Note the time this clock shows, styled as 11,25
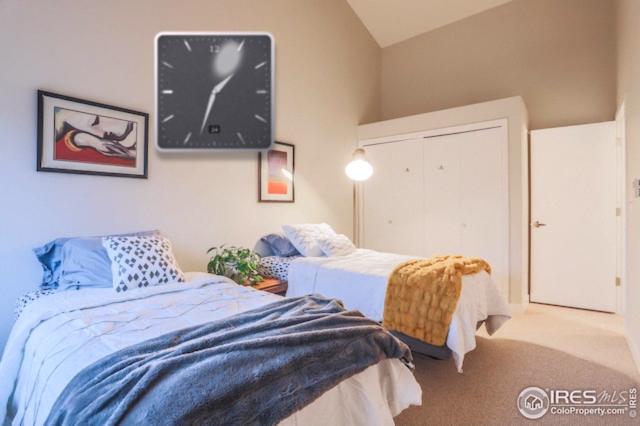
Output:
1,33
